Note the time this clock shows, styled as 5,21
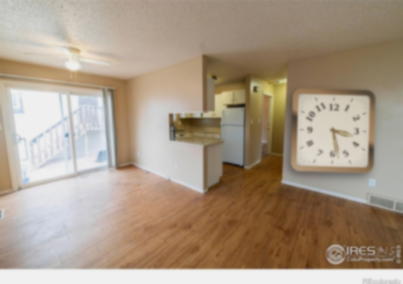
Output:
3,28
